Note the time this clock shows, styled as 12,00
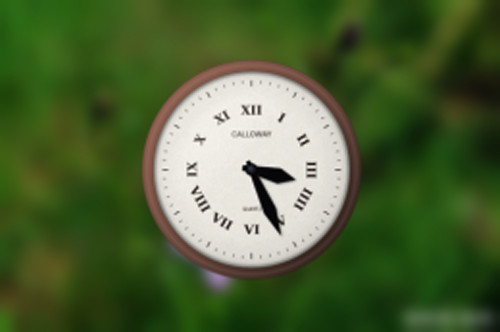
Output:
3,26
